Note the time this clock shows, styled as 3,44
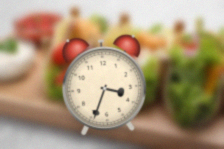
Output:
3,34
